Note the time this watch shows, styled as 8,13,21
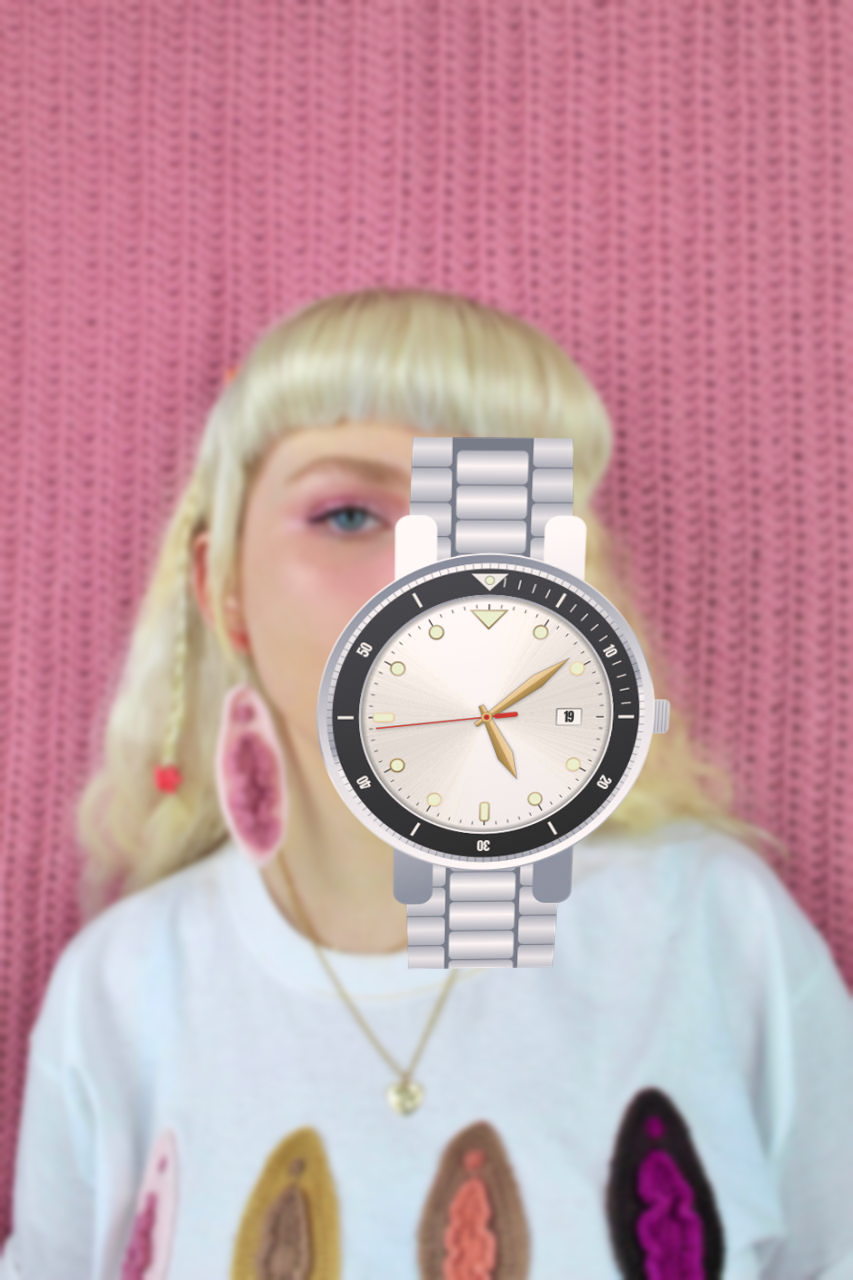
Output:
5,08,44
